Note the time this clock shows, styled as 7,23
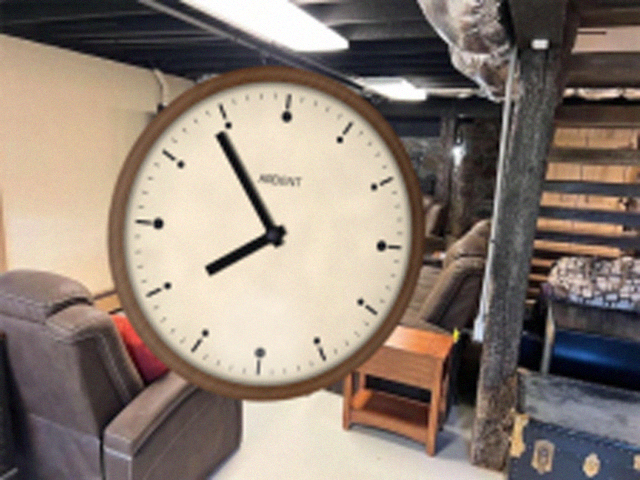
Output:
7,54
